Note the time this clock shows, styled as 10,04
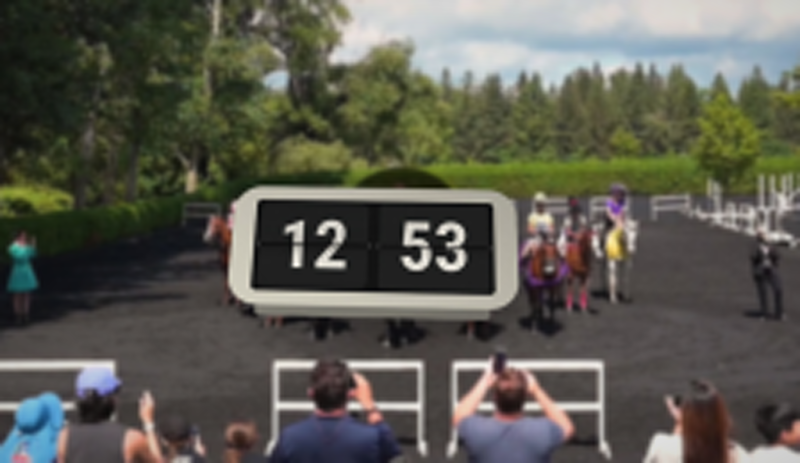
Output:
12,53
